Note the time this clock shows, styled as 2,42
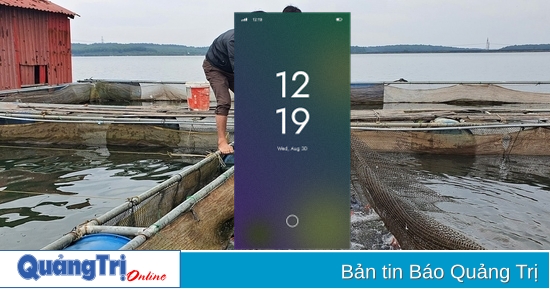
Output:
12,19
